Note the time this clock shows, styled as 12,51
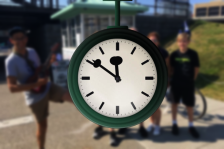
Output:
11,51
